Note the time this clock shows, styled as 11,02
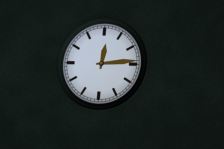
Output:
12,14
